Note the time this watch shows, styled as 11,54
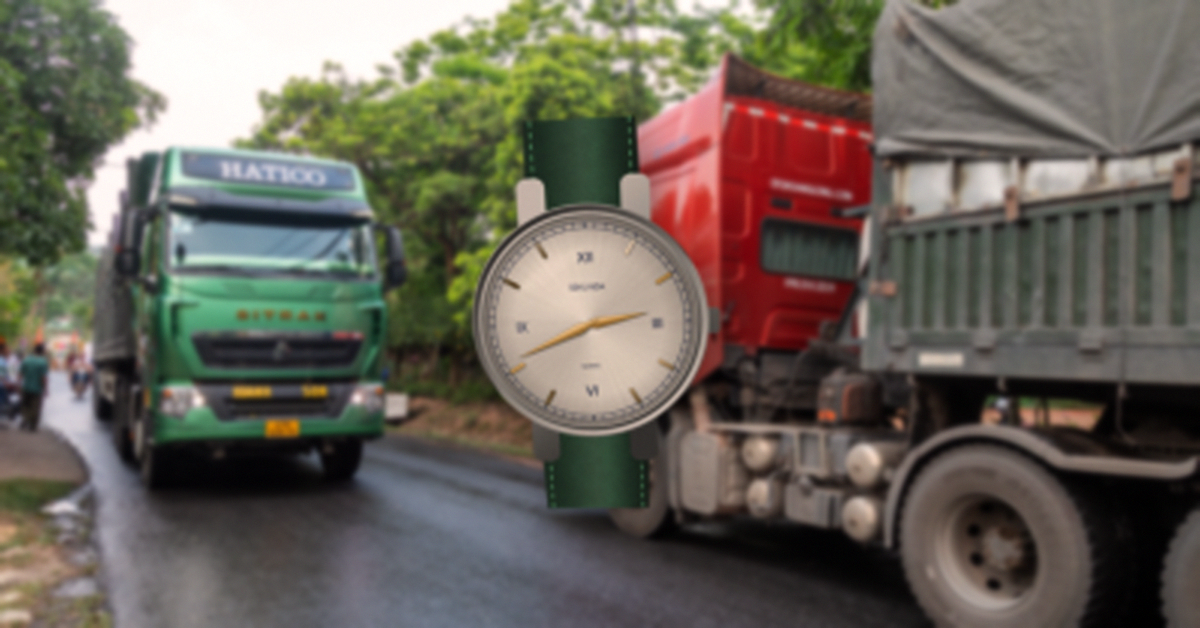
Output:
2,41
